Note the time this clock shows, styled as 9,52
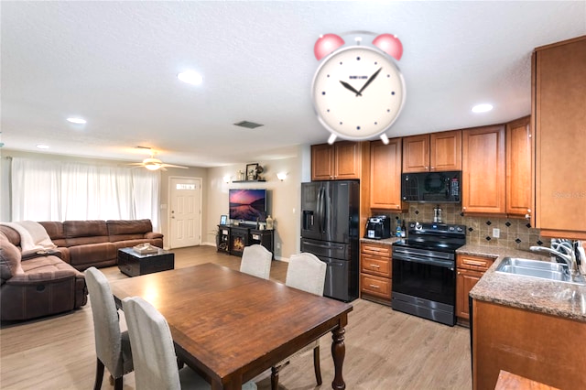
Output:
10,07
